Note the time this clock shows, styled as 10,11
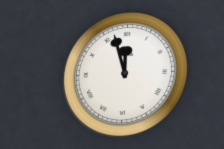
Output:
11,57
